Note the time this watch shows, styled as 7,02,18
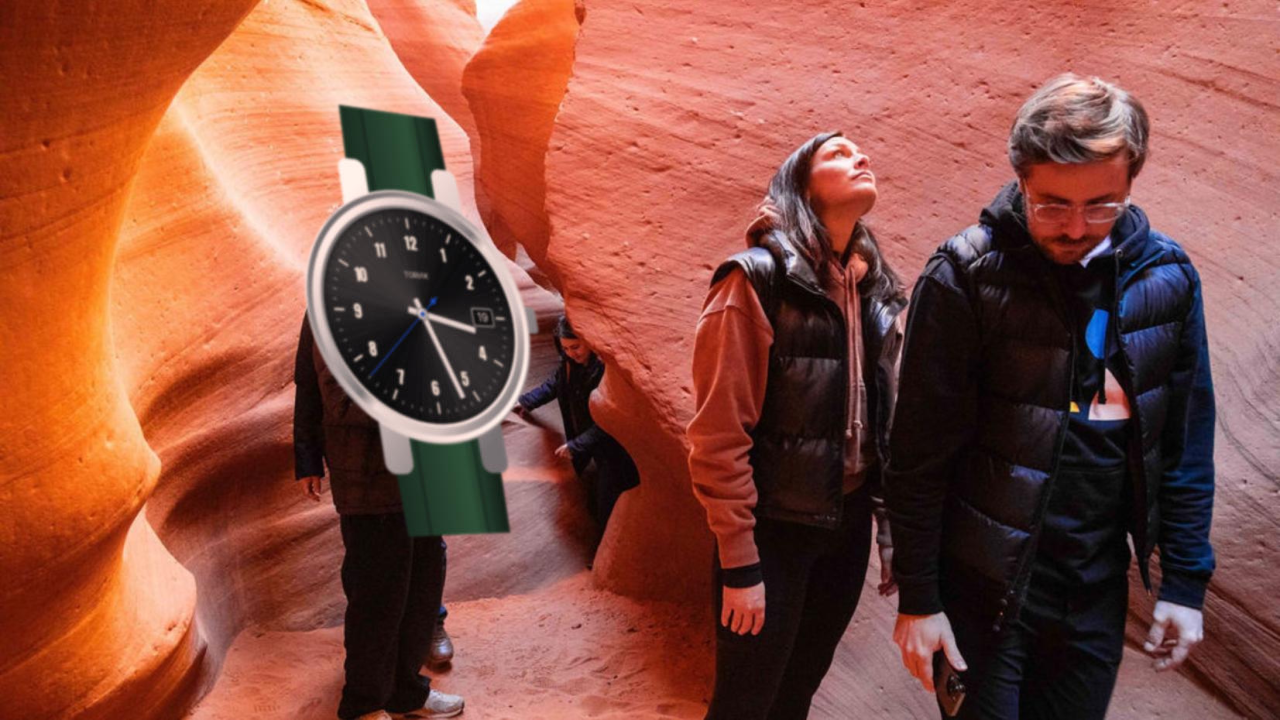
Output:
3,26,38
